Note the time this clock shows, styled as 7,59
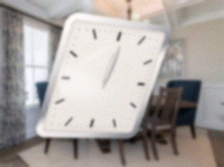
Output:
12,01
